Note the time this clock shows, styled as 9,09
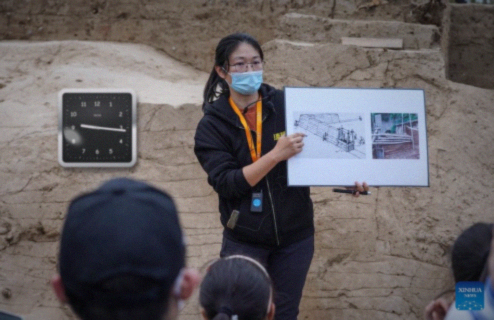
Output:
9,16
